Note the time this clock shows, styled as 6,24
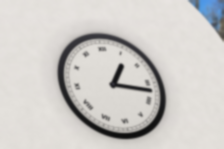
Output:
1,17
